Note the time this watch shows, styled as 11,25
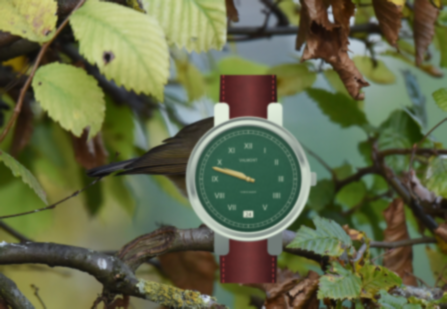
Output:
9,48
